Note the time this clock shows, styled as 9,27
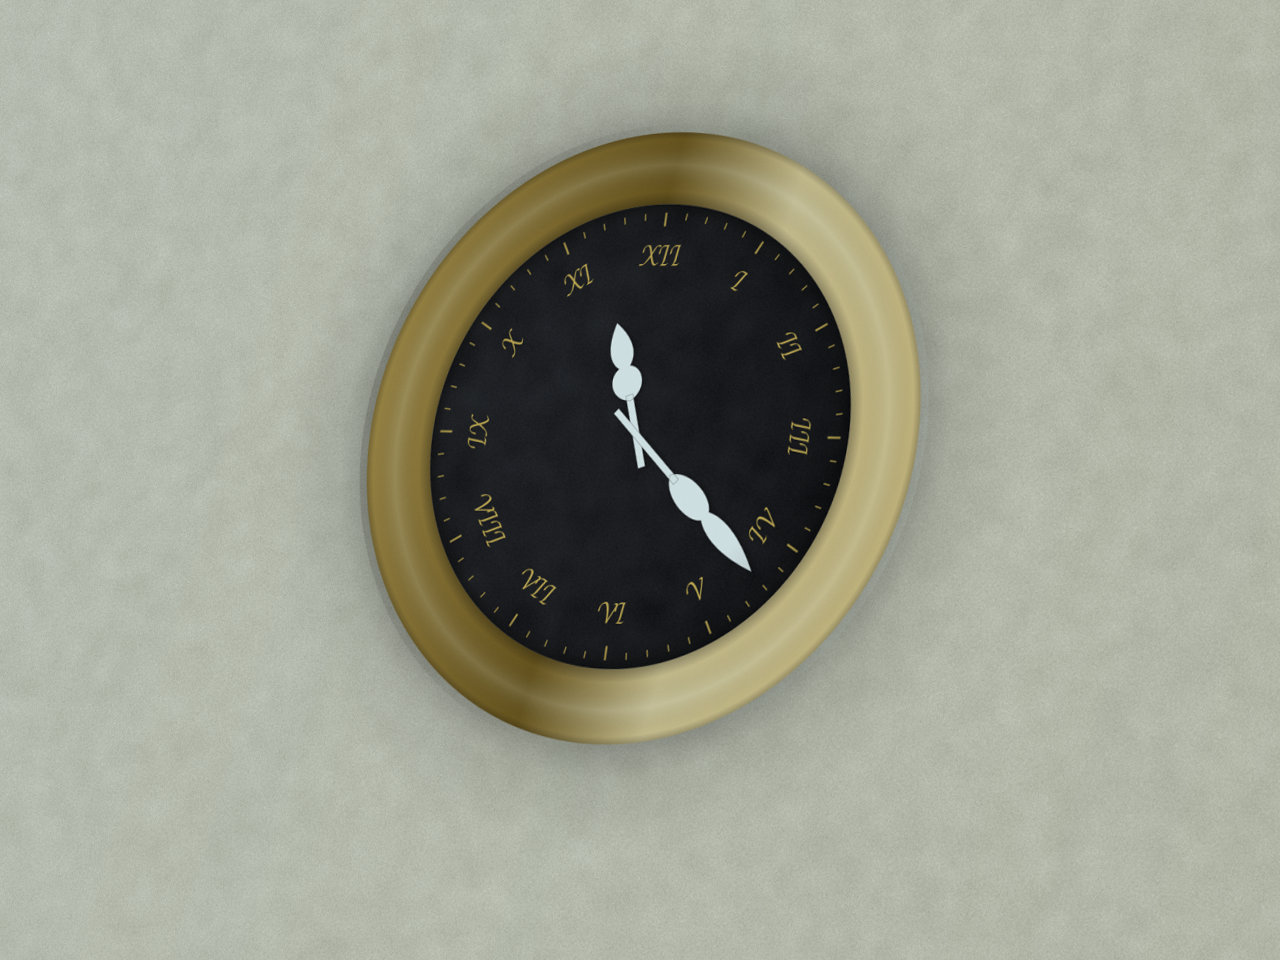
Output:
11,22
